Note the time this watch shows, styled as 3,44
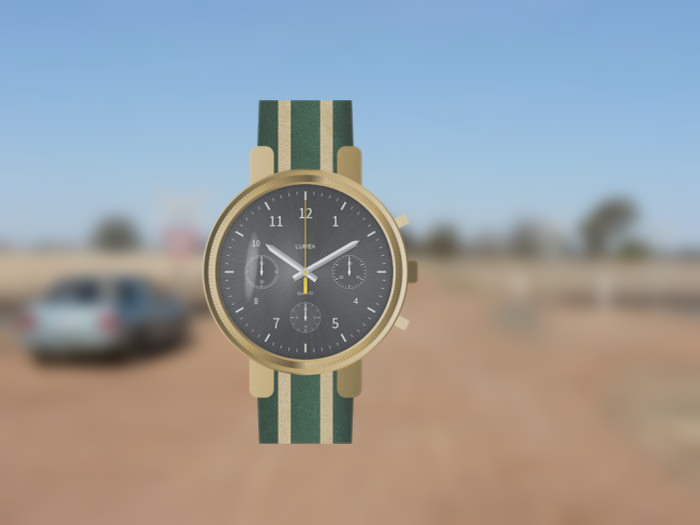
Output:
10,10
